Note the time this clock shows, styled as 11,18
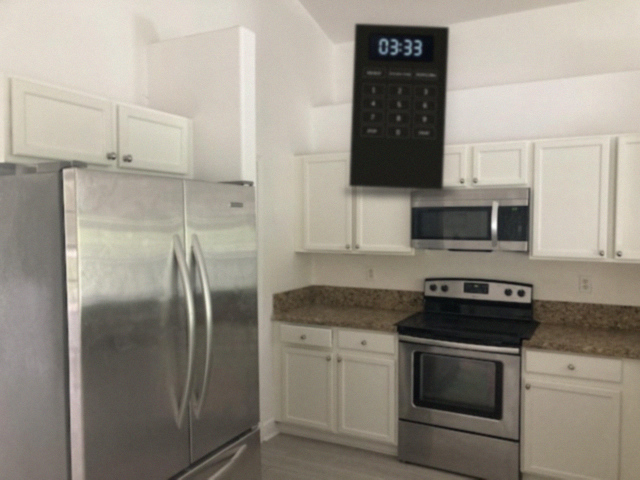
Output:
3,33
